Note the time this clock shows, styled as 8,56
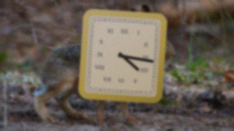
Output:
4,16
